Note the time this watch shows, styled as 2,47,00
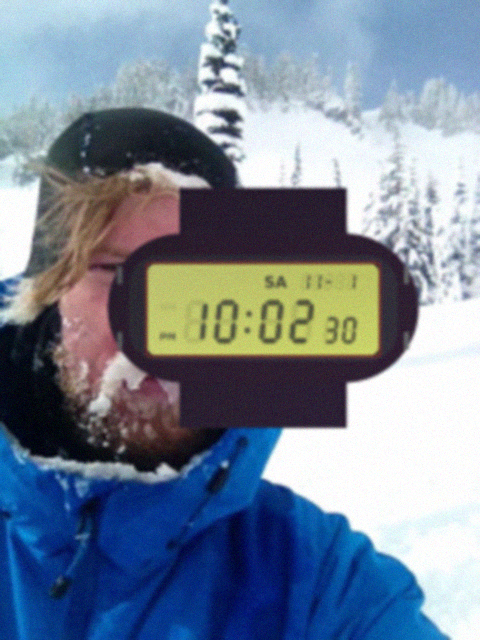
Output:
10,02,30
